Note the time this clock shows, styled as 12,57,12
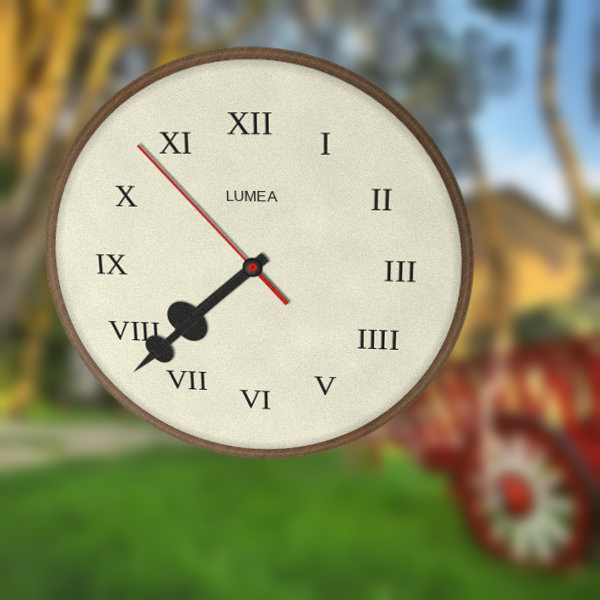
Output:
7,37,53
